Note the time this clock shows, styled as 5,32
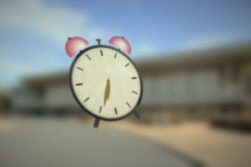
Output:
6,34
